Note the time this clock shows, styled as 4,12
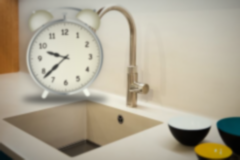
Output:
9,38
